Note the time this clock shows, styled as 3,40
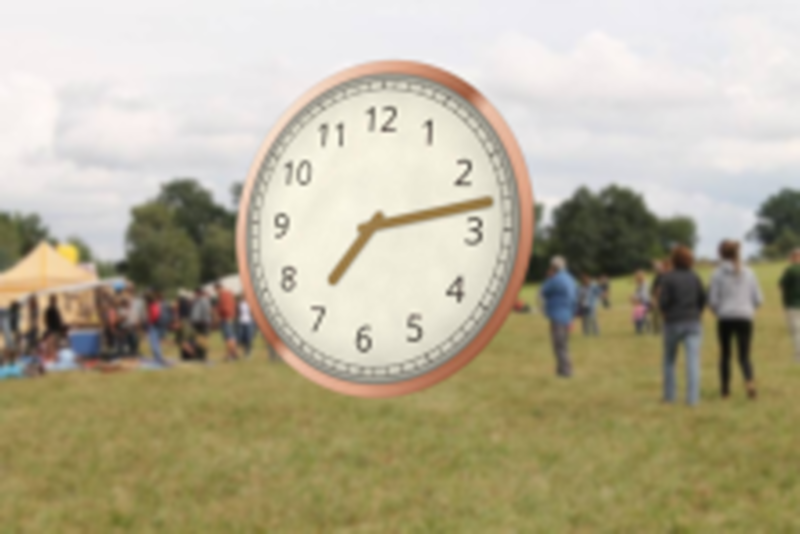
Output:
7,13
